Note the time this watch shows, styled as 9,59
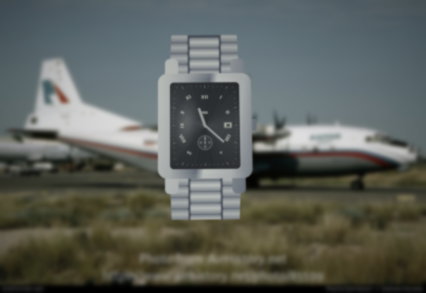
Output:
11,22
